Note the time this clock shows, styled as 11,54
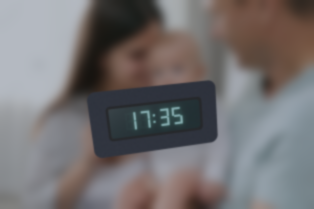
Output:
17,35
